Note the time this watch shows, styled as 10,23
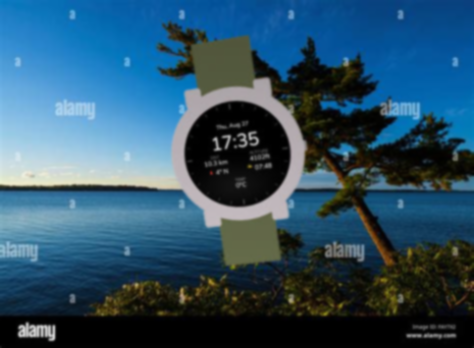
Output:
17,35
